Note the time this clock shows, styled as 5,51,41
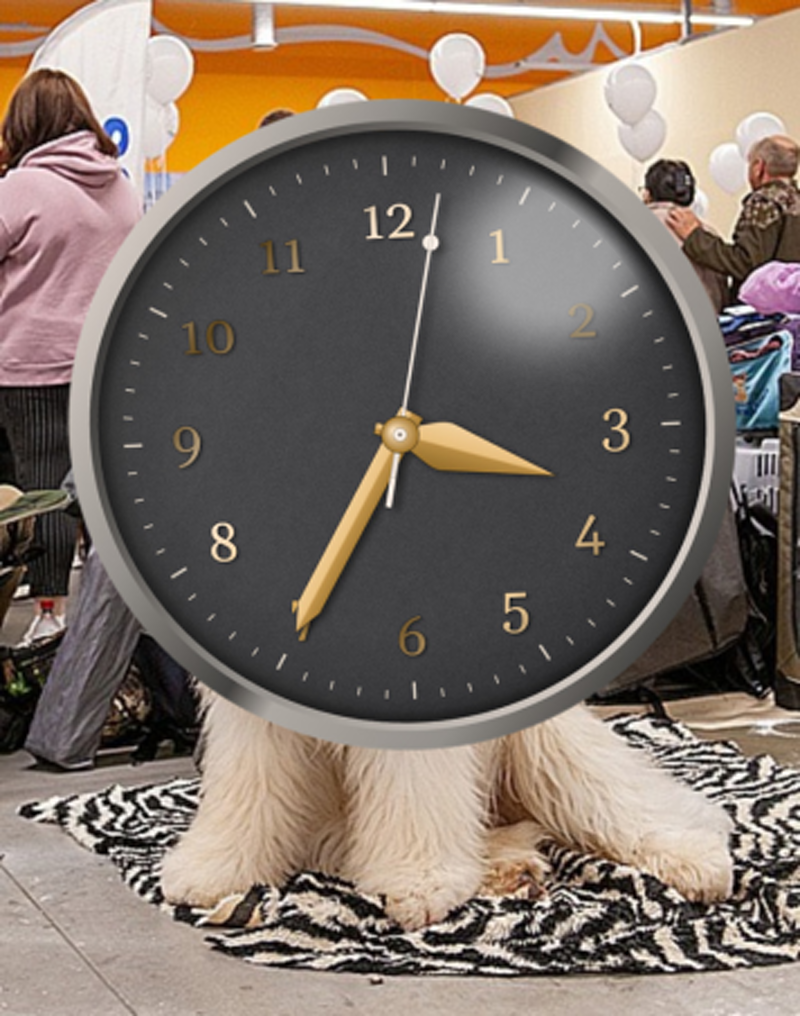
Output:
3,35,02
